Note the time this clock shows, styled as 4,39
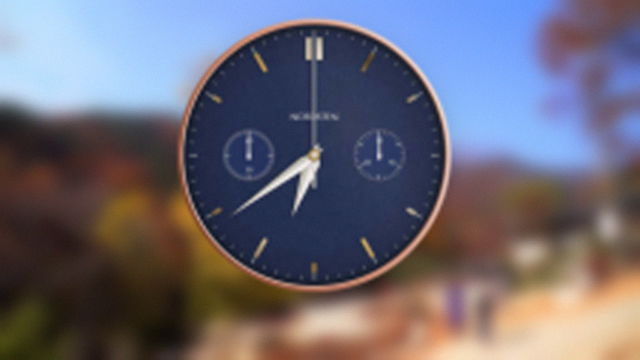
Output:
6,39
